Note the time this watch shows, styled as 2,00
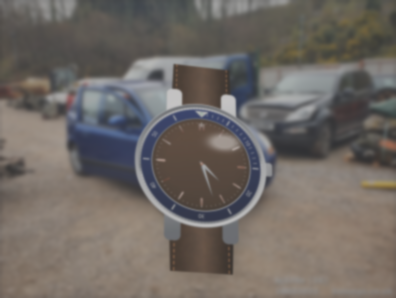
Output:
4,27
